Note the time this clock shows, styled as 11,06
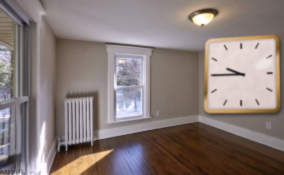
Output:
9,45
